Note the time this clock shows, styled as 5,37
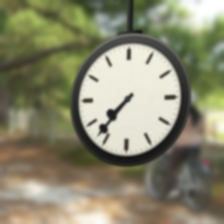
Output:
7,37
